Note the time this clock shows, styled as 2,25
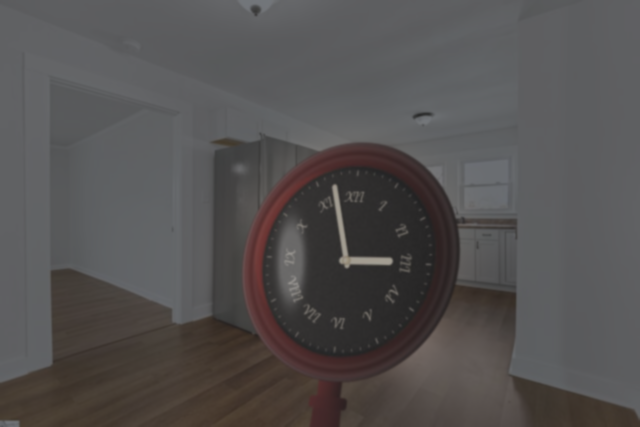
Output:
2,57
